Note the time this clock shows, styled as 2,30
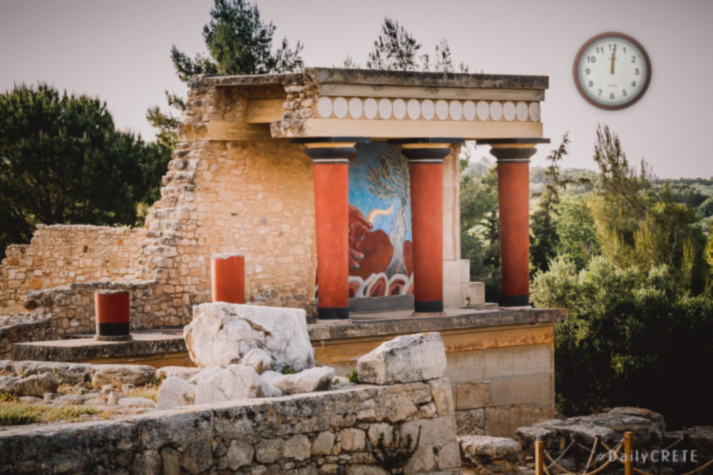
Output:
12,01
